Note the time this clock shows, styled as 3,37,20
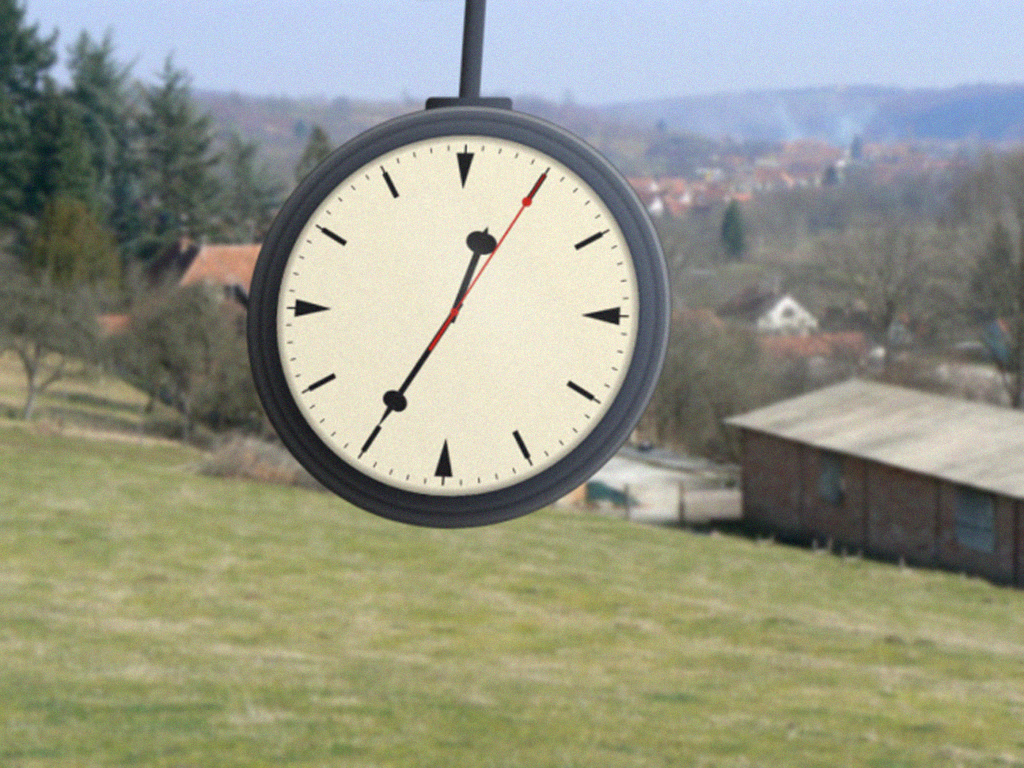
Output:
12,35,05
